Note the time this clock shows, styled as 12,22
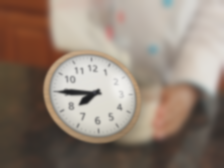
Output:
7,45
